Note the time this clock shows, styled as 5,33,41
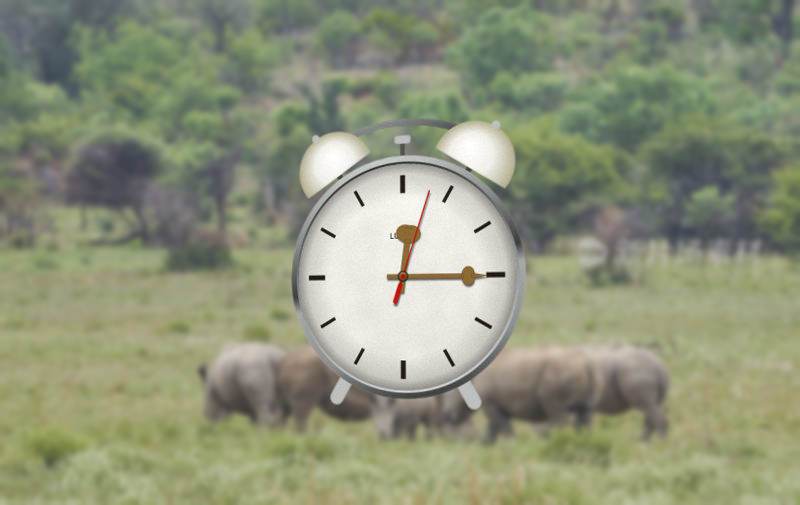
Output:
12,15,03
